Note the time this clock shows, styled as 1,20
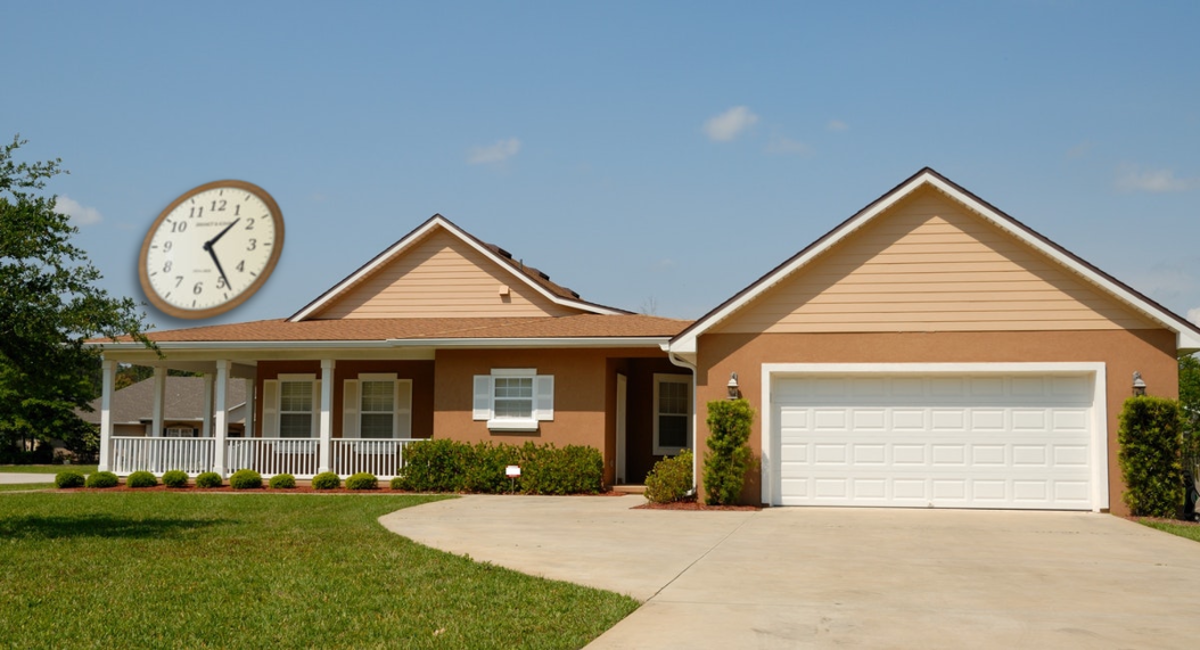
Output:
1,24
